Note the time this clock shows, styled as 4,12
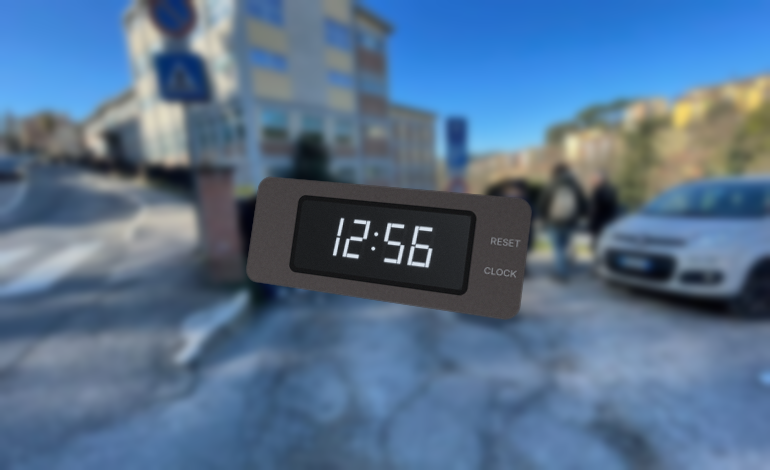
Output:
12,56
